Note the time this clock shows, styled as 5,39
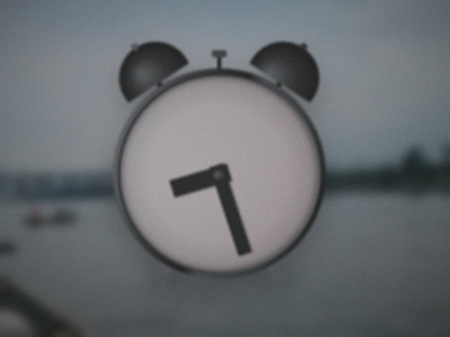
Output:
8,27
